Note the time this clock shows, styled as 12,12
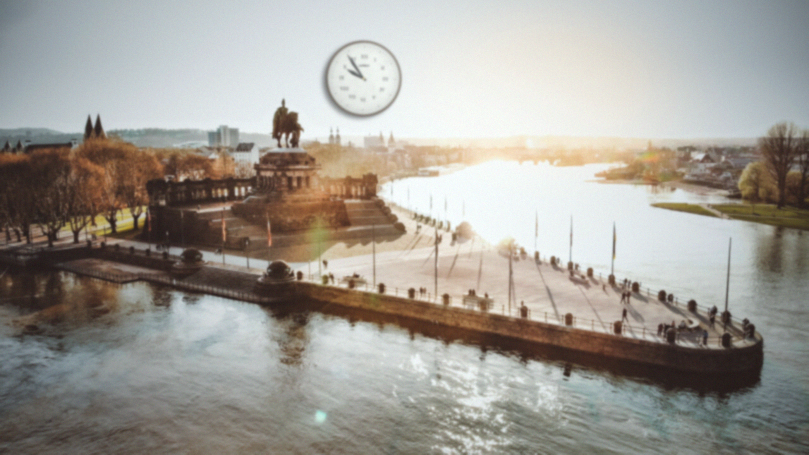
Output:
9,54
